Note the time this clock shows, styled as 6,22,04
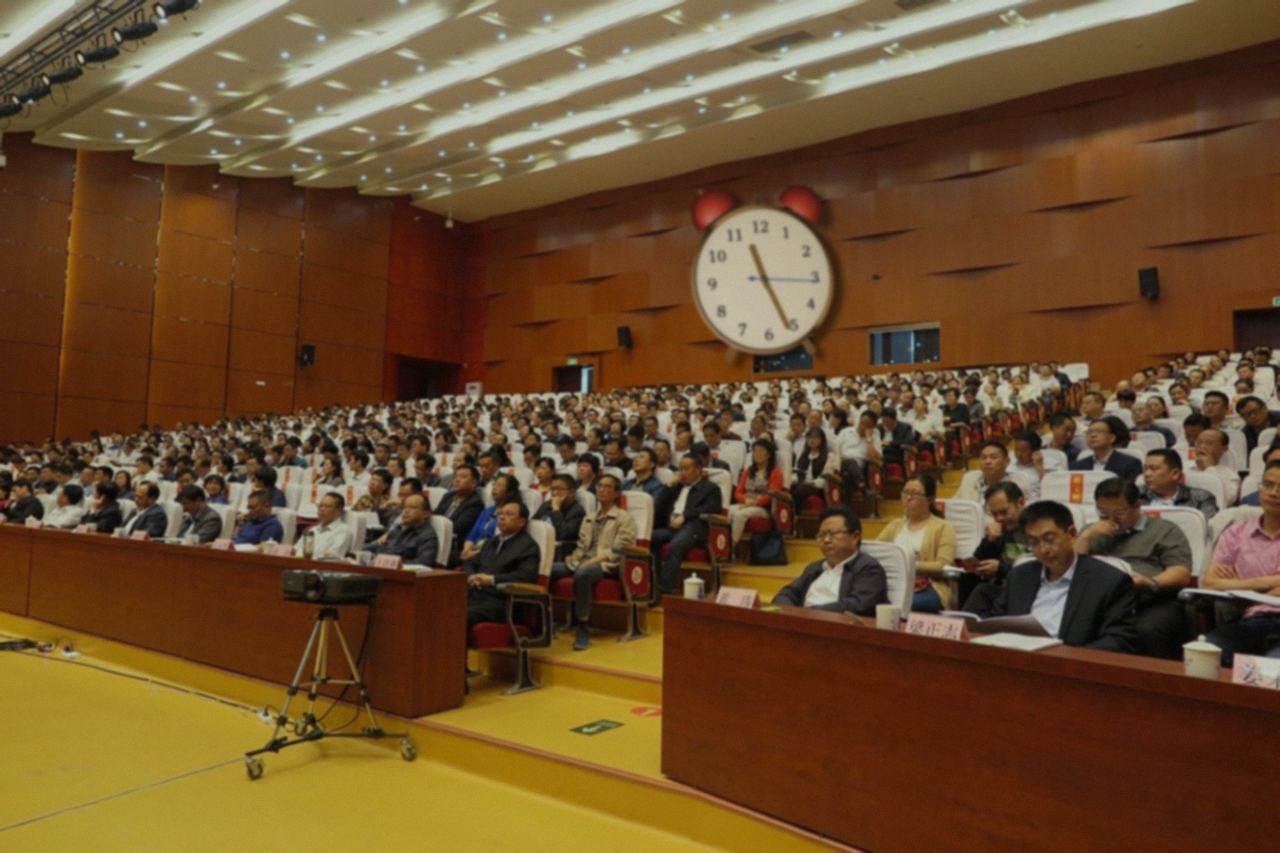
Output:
11,26,16
